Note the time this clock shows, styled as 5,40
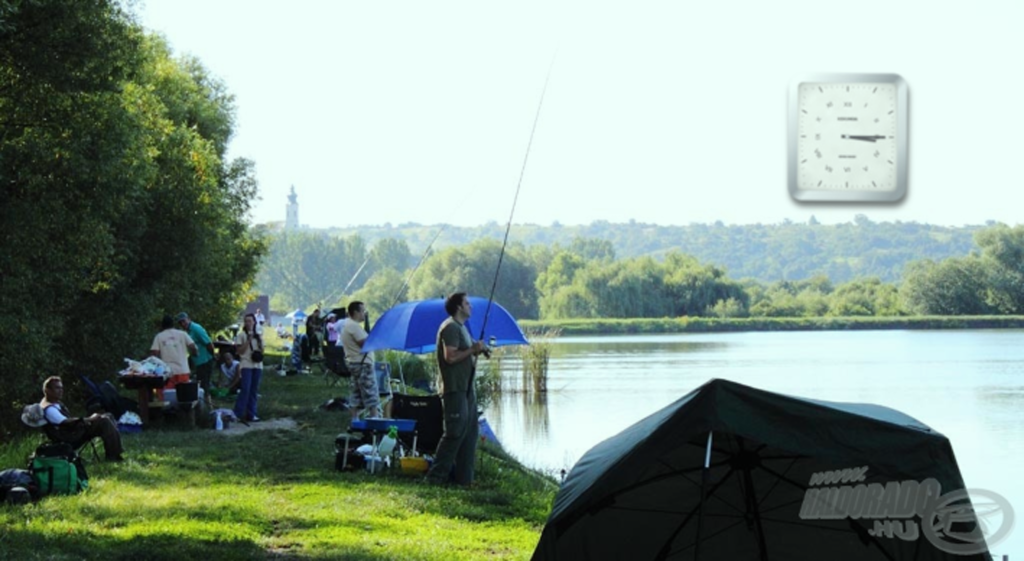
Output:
3,15
